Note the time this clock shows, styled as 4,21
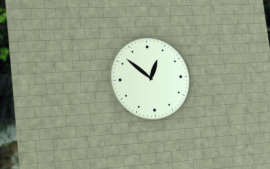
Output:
12,52
